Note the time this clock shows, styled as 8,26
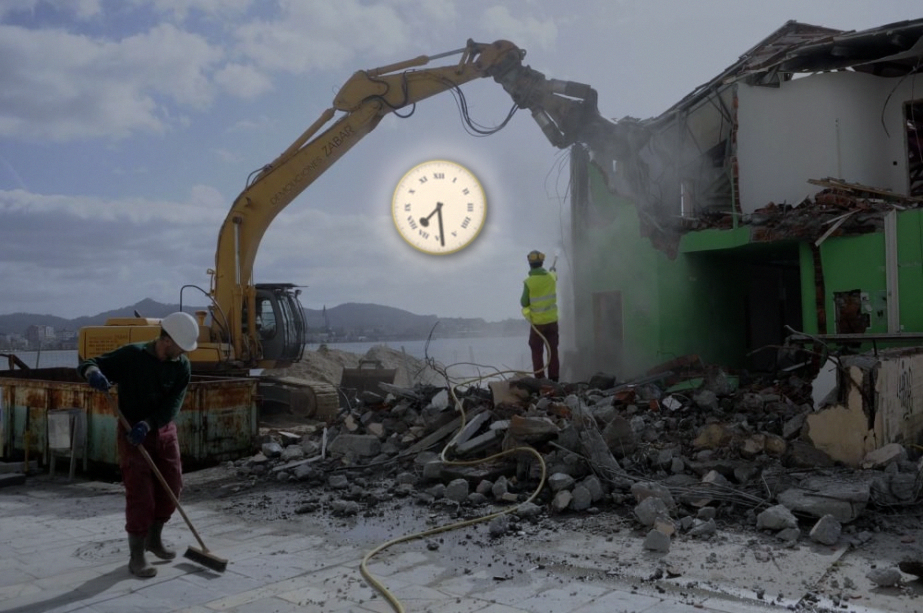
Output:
7,29
